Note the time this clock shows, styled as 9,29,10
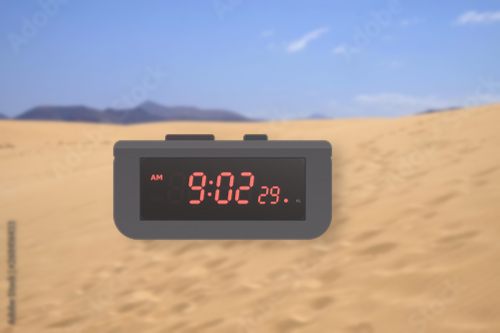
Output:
9,02,29
